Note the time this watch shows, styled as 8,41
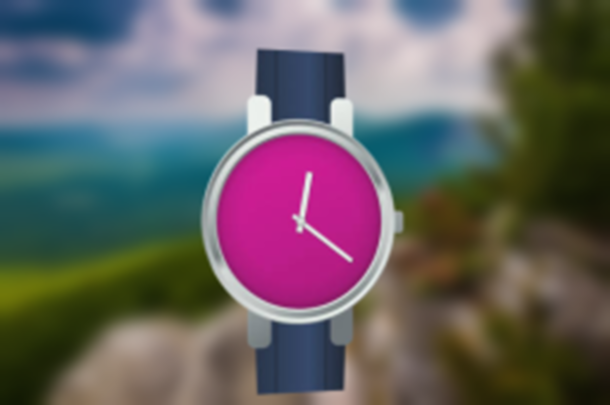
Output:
12,21
